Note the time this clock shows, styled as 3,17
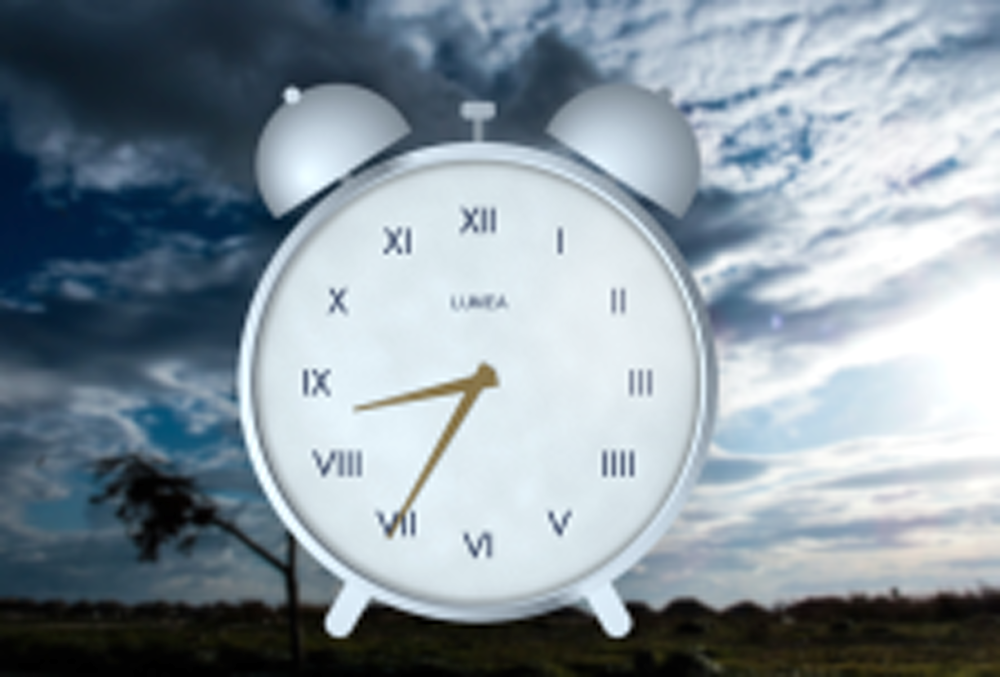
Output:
8,35
